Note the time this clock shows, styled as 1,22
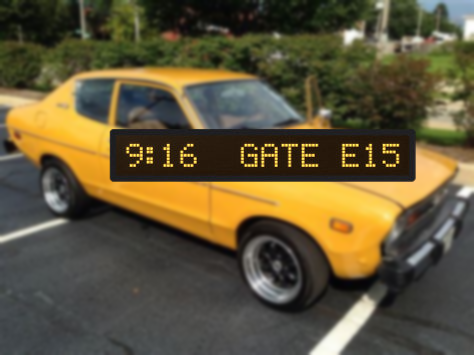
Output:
9,16
